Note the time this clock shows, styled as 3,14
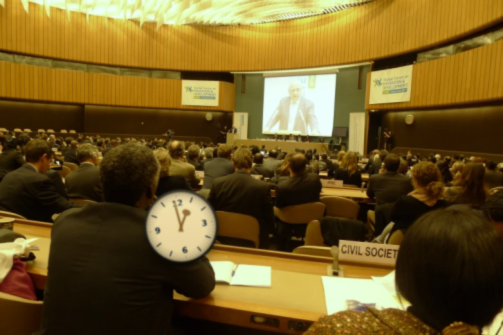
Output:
12,59
